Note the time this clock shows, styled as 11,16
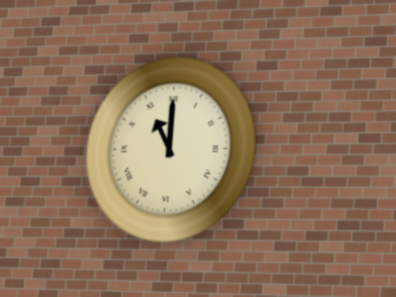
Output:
11,00
